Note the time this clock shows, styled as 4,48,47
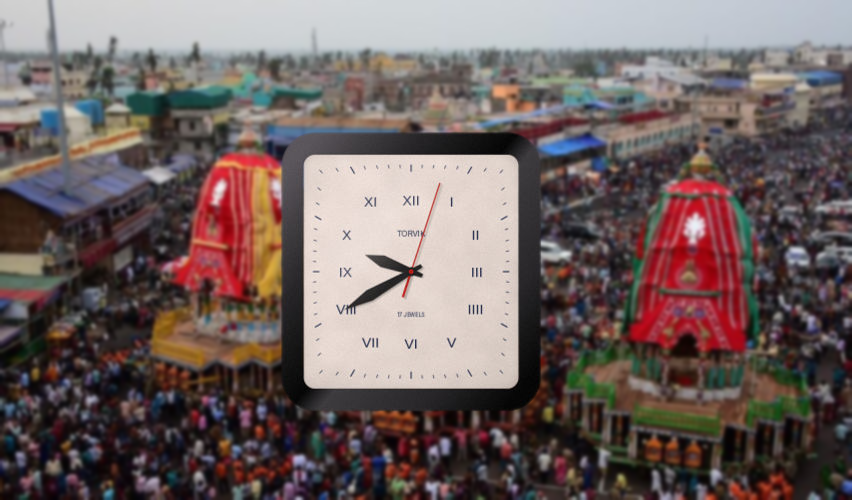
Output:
9,40,03
